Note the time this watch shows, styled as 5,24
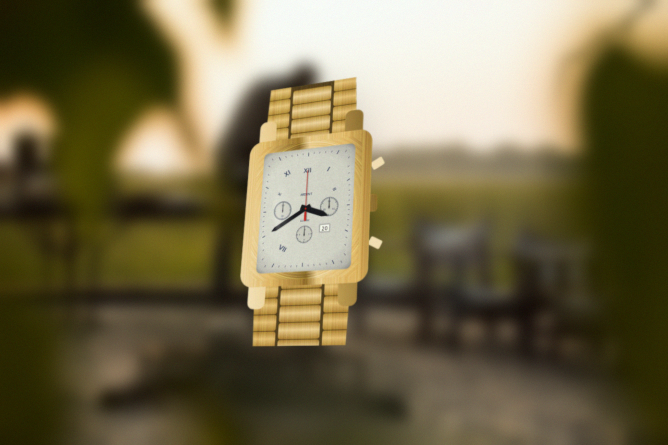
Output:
3,40
